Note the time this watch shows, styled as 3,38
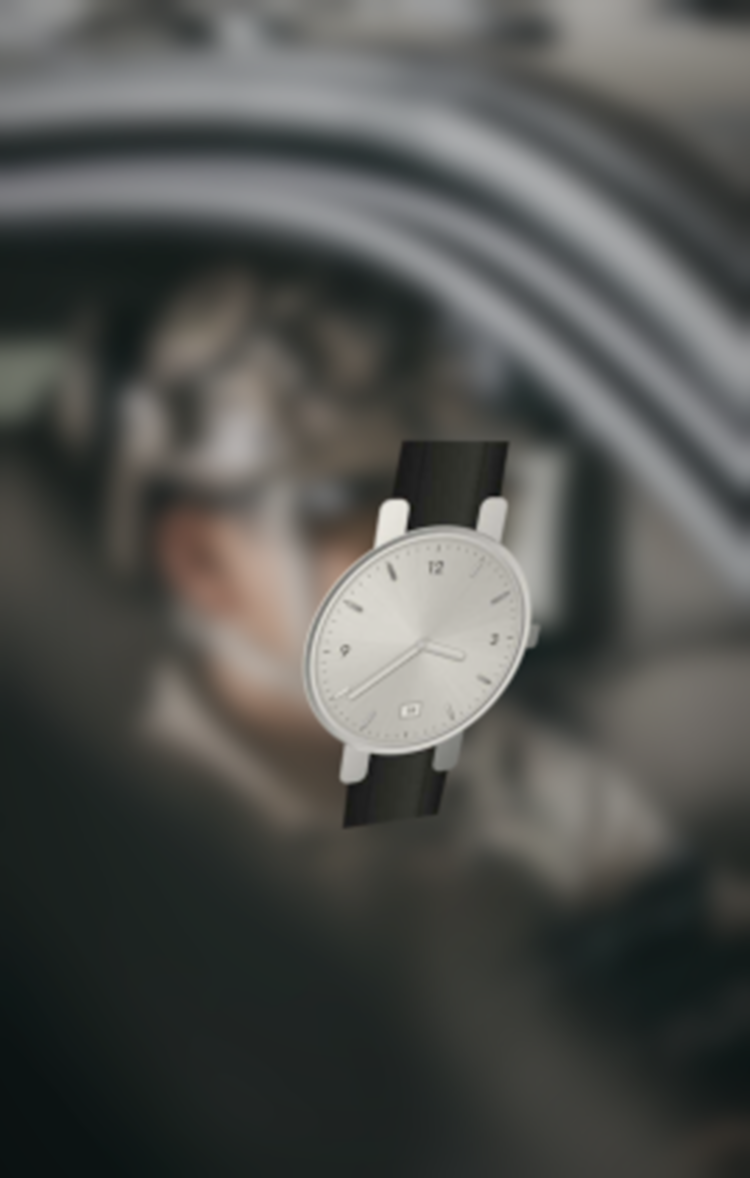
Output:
3,39
